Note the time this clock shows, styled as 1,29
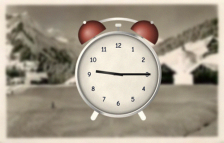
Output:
9,15
